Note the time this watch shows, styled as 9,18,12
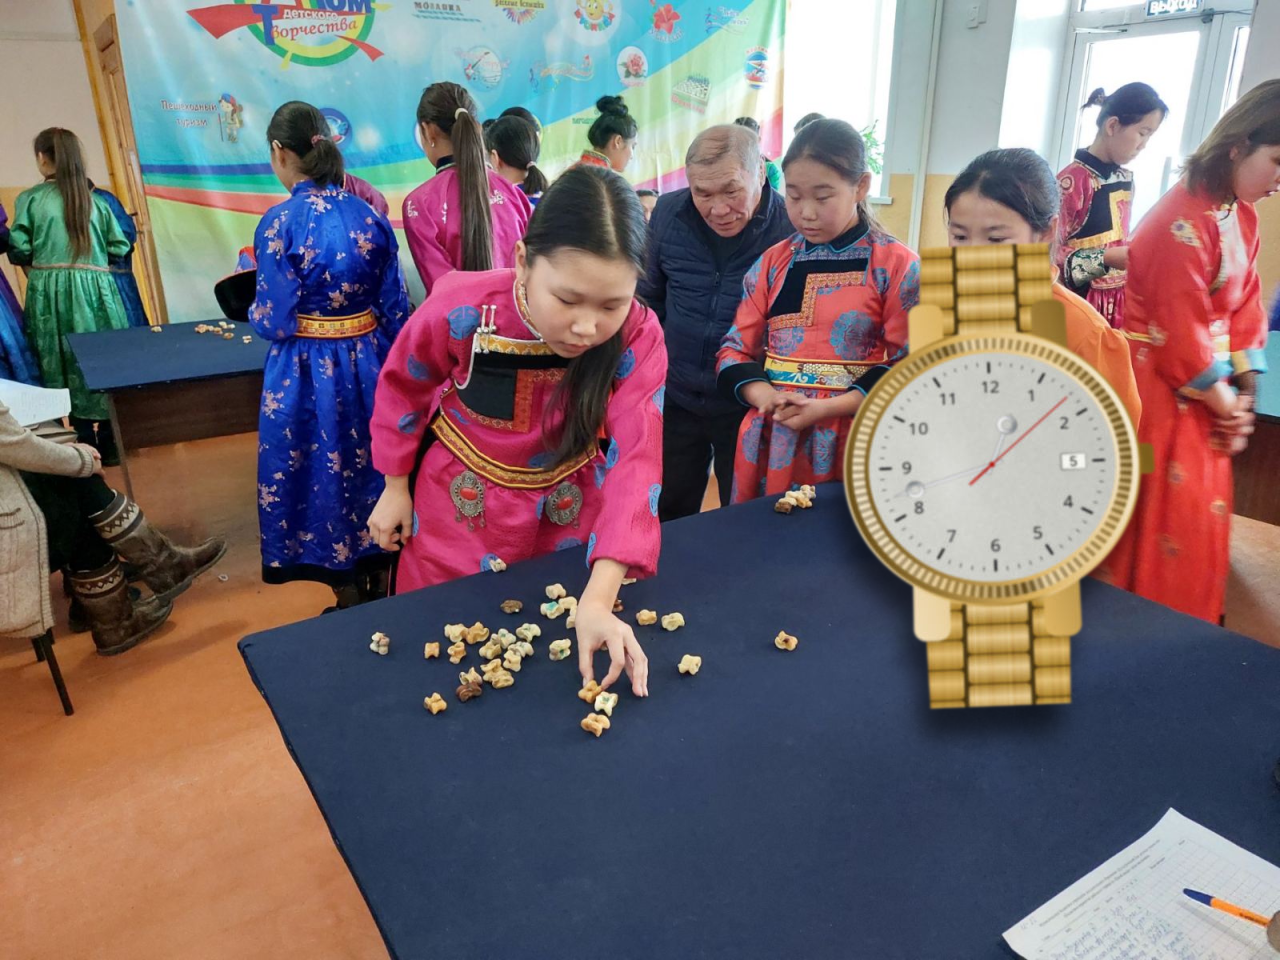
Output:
12,42,08
